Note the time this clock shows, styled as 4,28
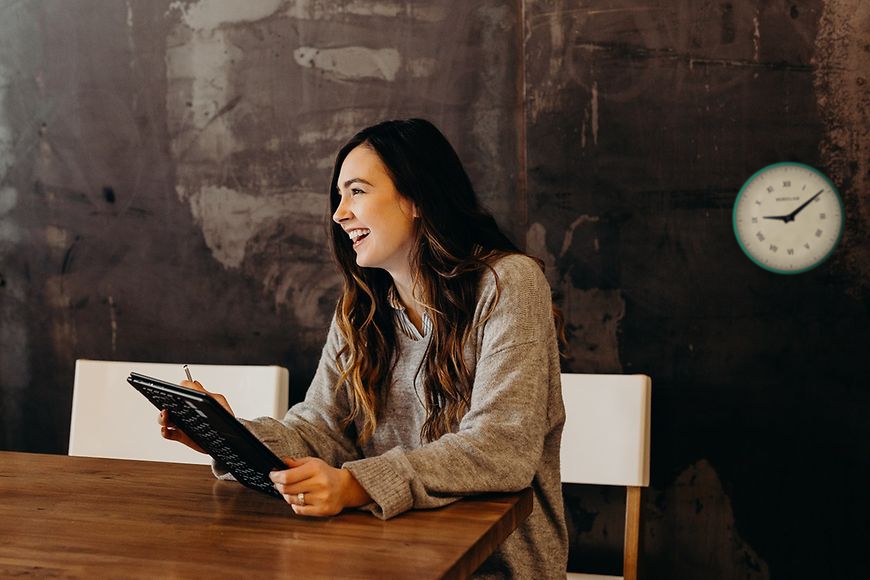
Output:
9,09
